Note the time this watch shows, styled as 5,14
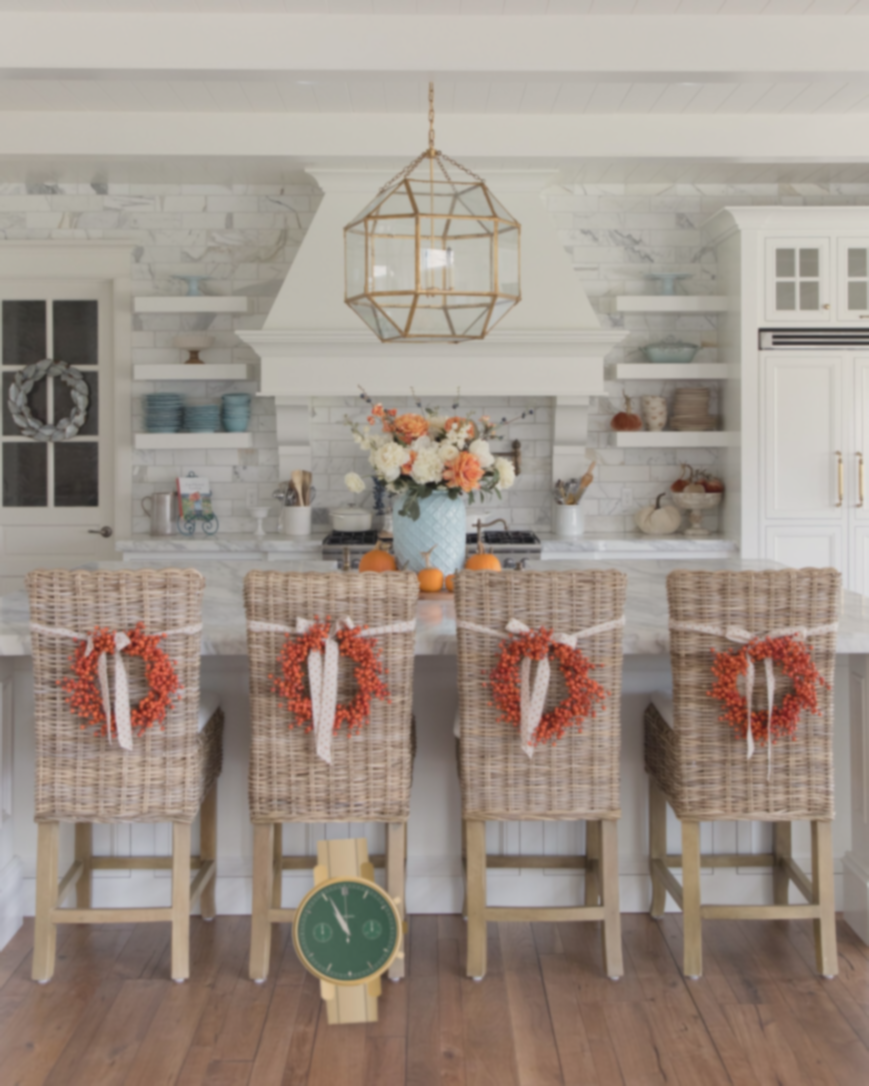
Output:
10,56
